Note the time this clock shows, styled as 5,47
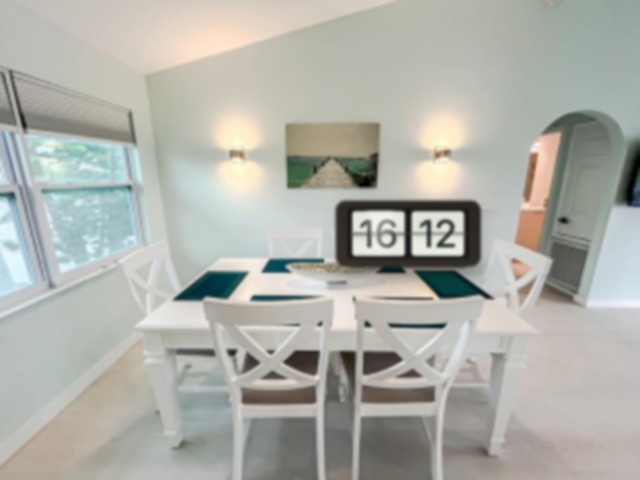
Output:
16,12
